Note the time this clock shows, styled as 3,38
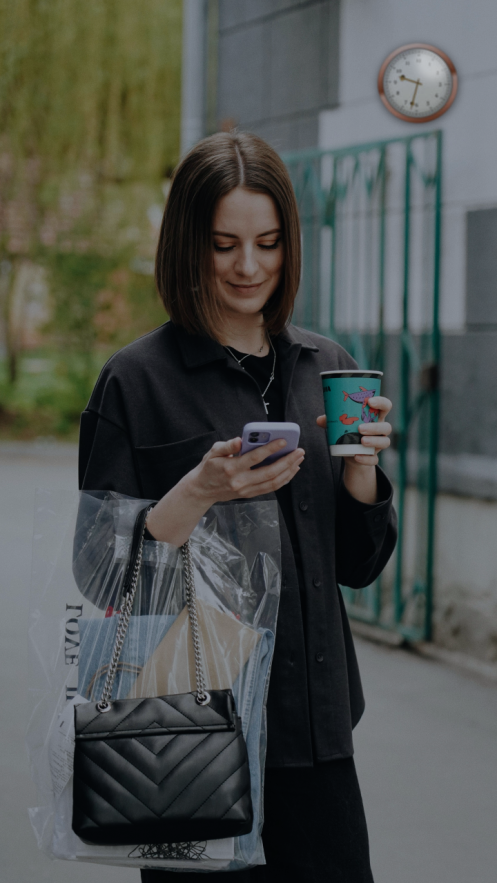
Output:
9,32
